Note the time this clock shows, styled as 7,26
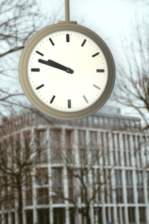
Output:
9,48
